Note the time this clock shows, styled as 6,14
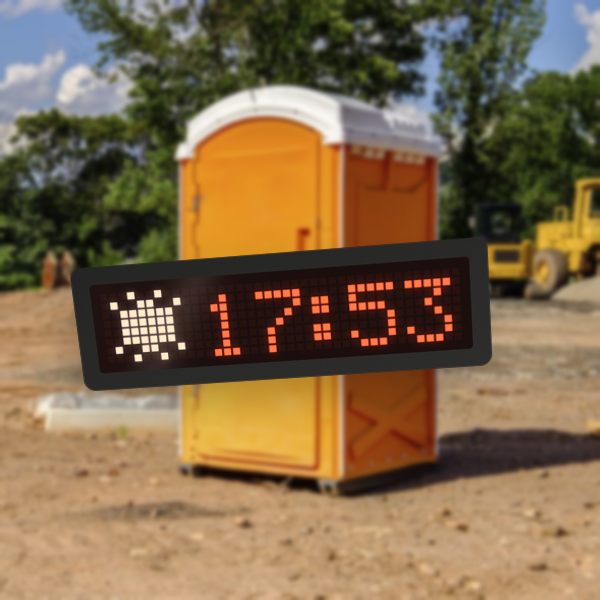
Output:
17,53
